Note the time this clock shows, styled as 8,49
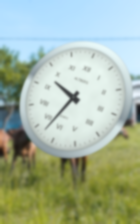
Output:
9,33
